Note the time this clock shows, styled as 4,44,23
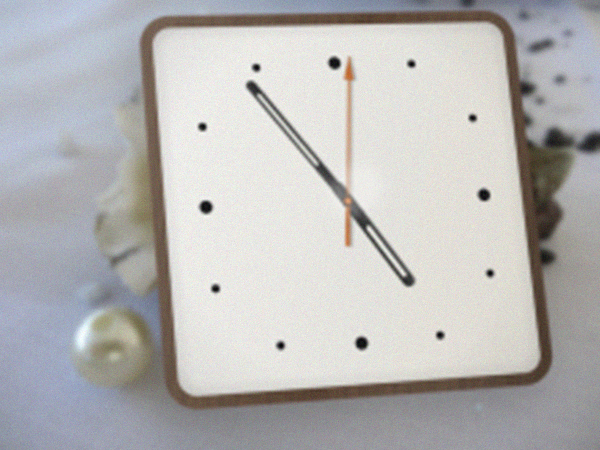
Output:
4,54,01
